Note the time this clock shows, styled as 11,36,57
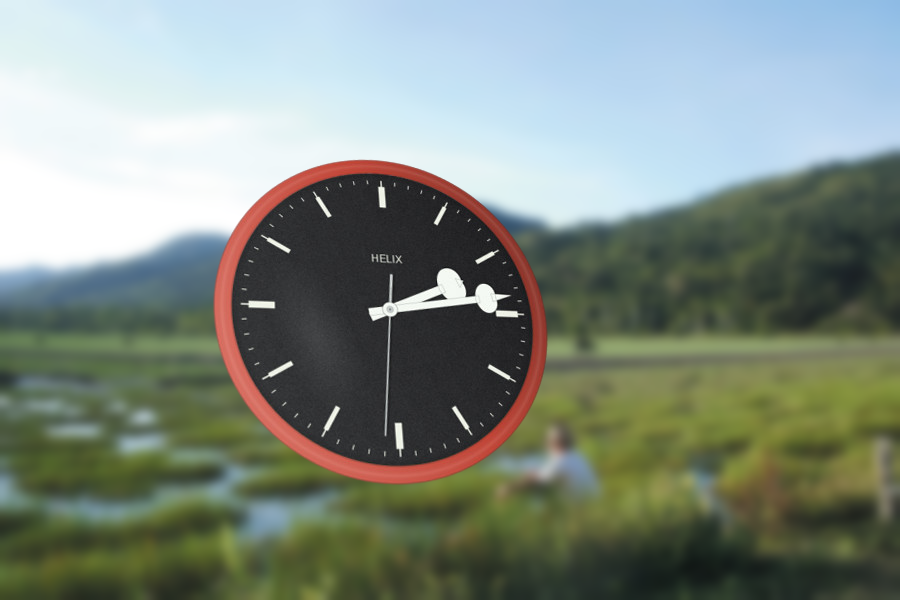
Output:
2,13,31
